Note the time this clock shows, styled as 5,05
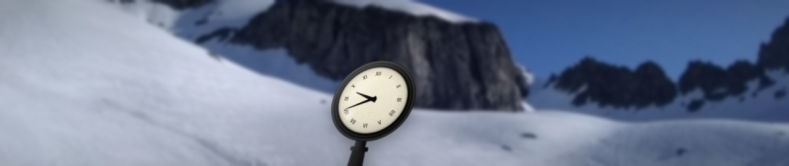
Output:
9,41
